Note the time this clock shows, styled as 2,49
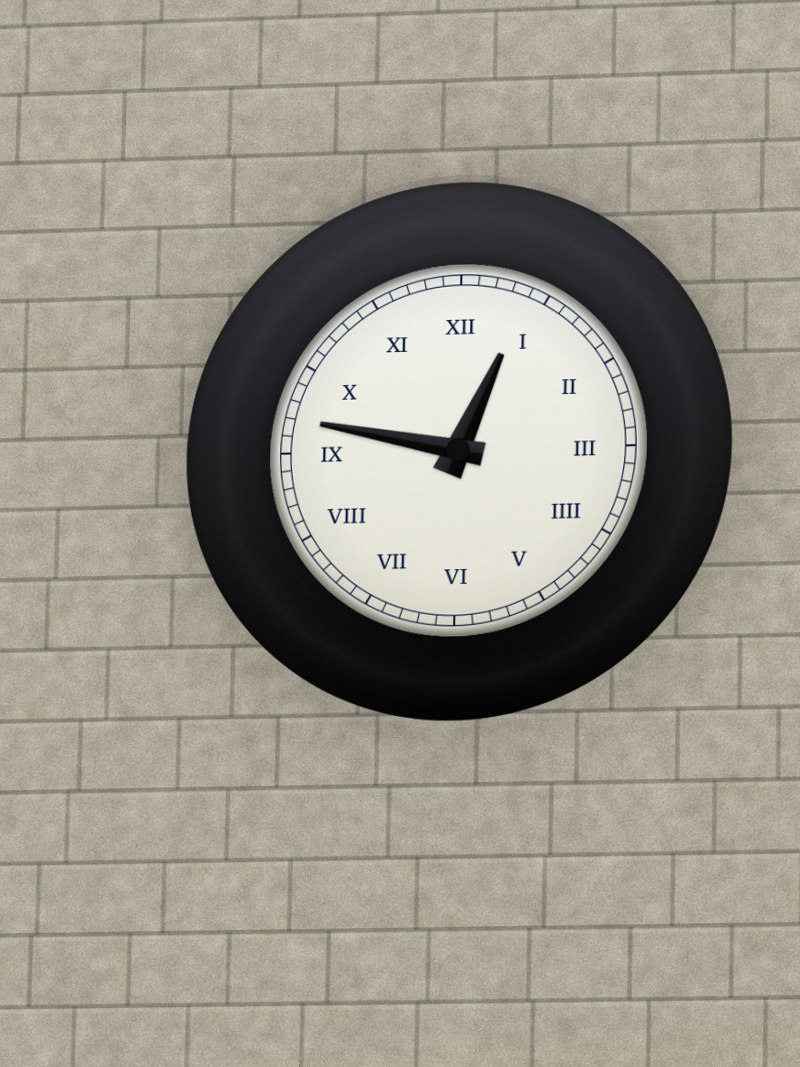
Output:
12,47
